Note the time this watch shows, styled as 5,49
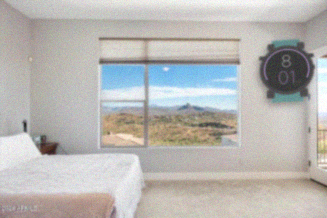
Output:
8,01
